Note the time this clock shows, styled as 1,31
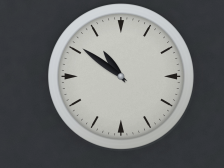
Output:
10,51
